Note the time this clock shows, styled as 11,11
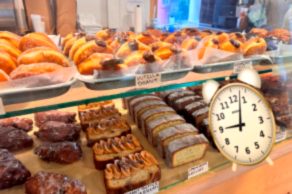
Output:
9,03
